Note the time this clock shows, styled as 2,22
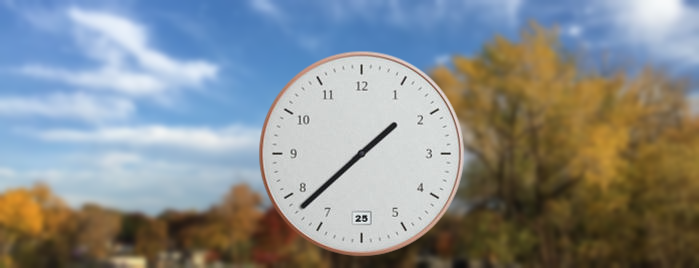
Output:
1,38
